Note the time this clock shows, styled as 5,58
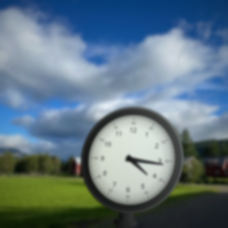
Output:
4,16
